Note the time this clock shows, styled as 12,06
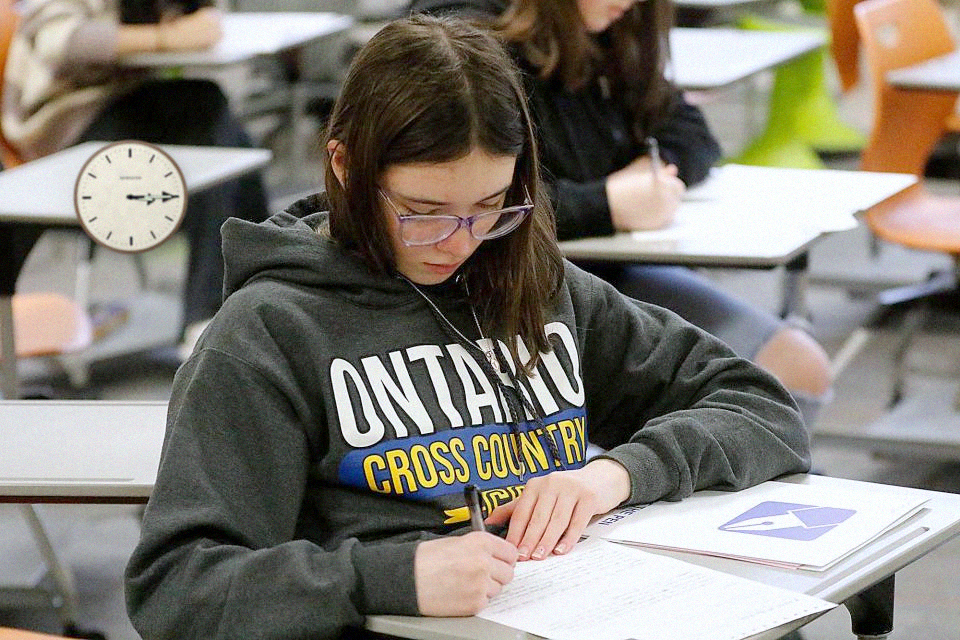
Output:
3,15
